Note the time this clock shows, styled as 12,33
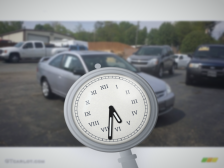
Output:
5,33
